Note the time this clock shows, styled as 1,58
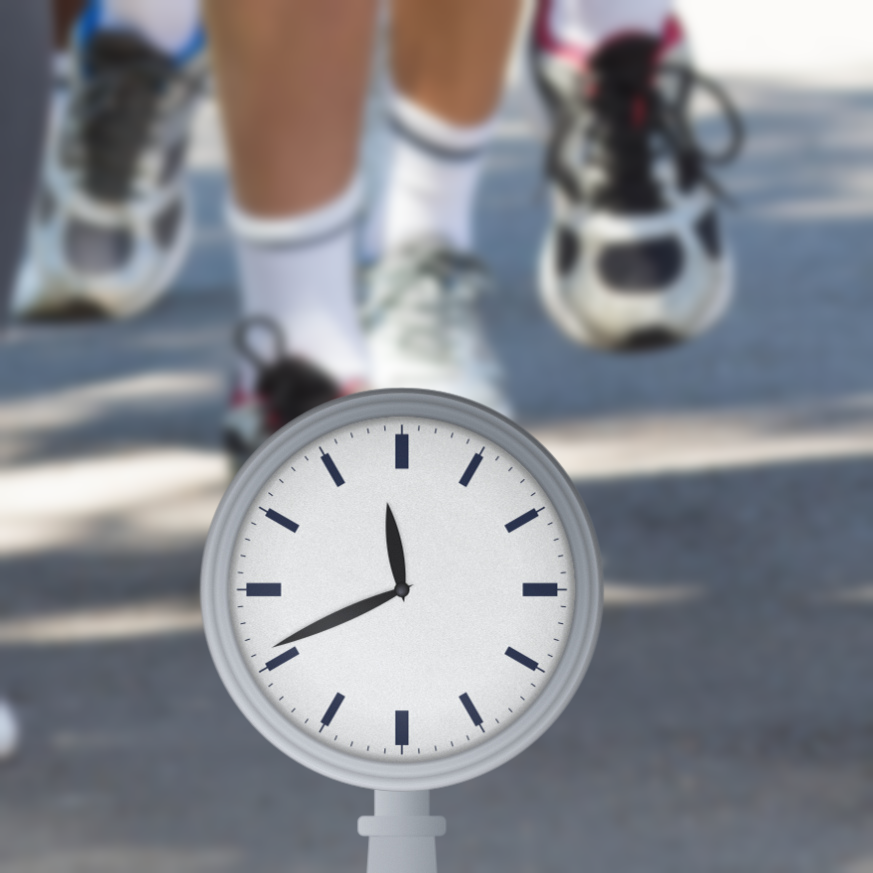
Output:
11,41
